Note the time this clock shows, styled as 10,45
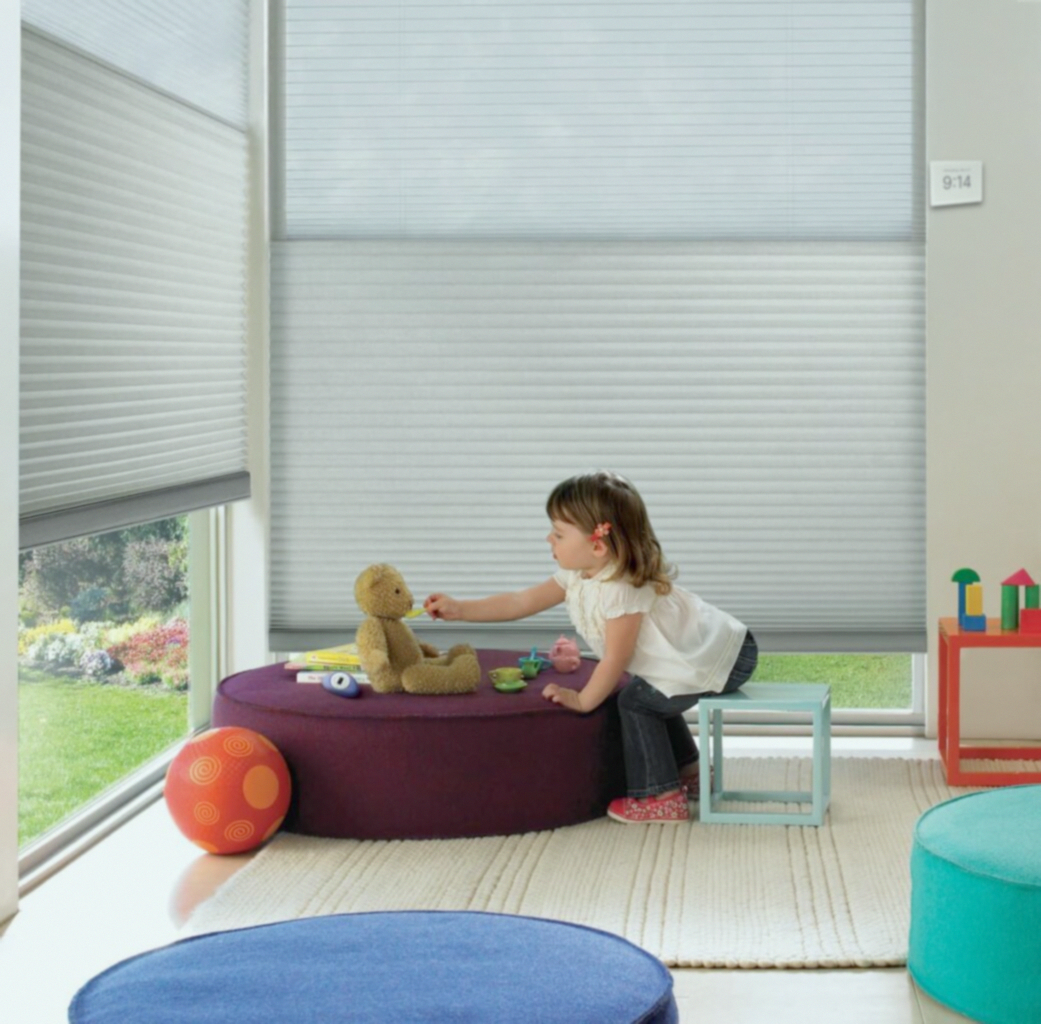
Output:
9,14
